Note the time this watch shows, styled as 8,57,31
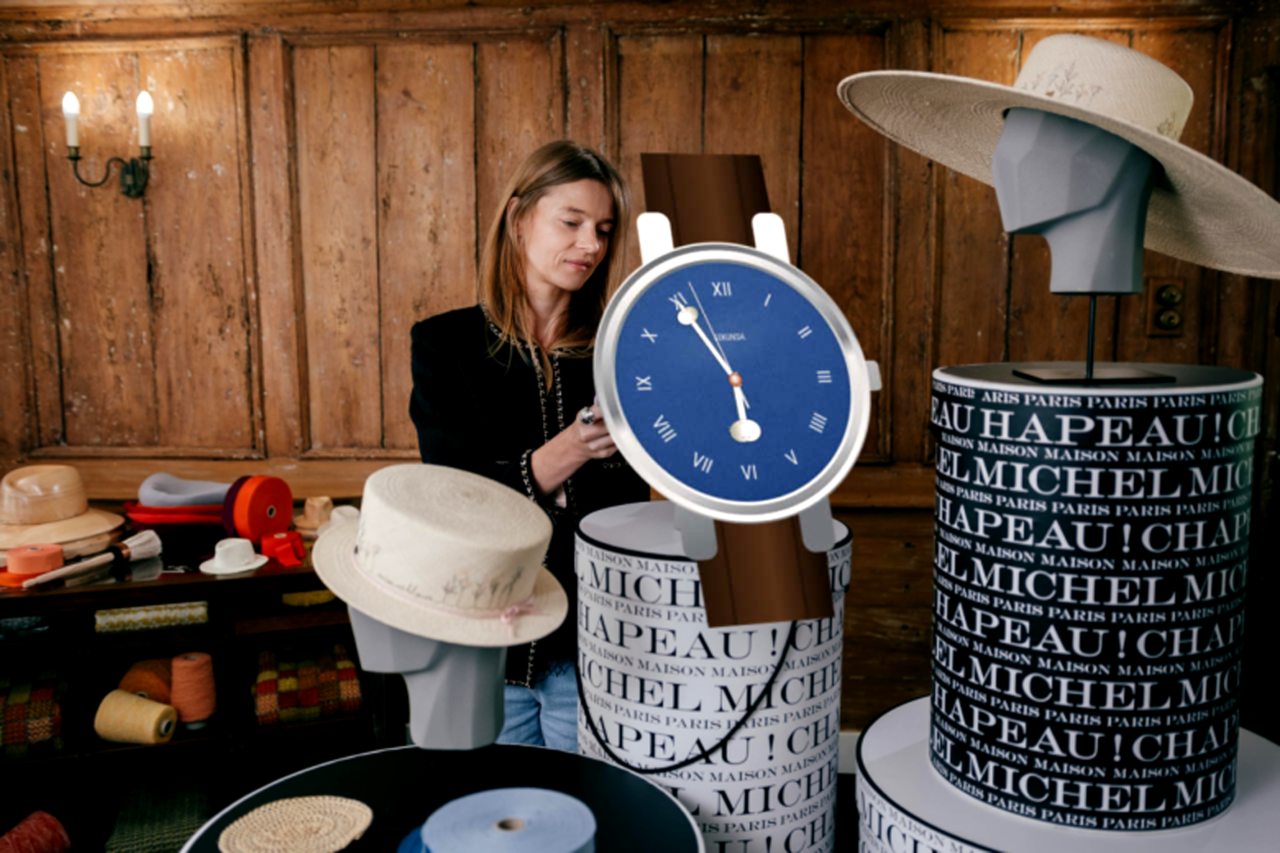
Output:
5,54,57
